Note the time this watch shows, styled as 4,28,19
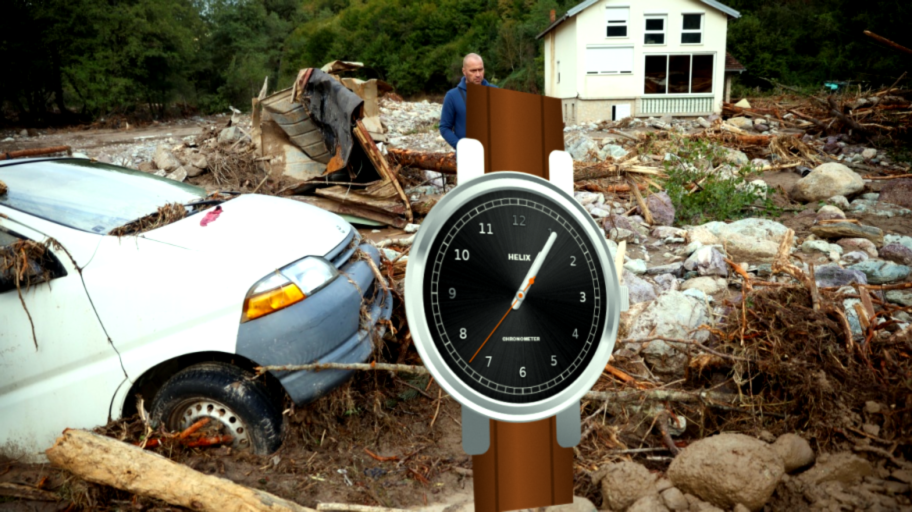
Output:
1,05,37
